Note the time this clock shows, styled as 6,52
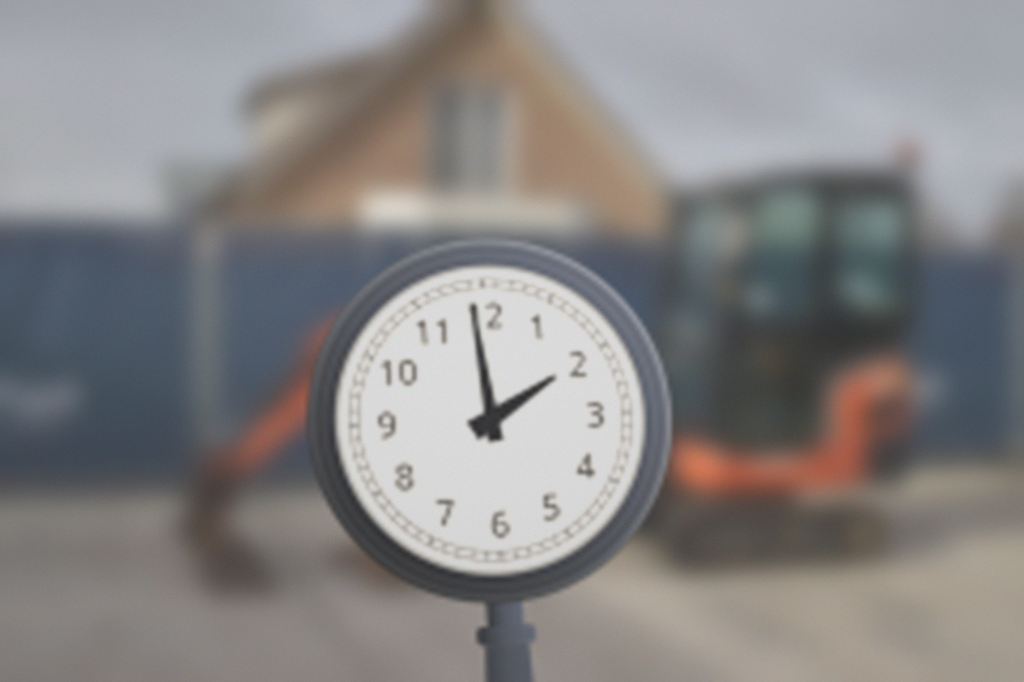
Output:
1,59
